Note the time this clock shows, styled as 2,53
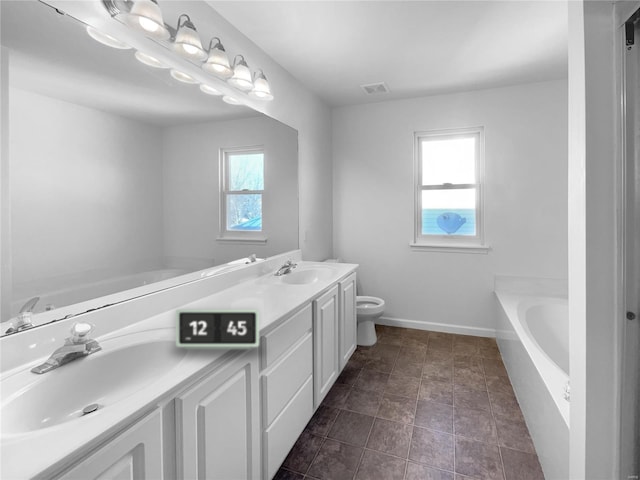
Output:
12,45
